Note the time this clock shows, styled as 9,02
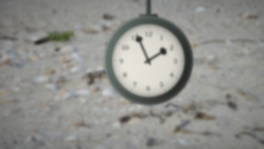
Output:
1,56
